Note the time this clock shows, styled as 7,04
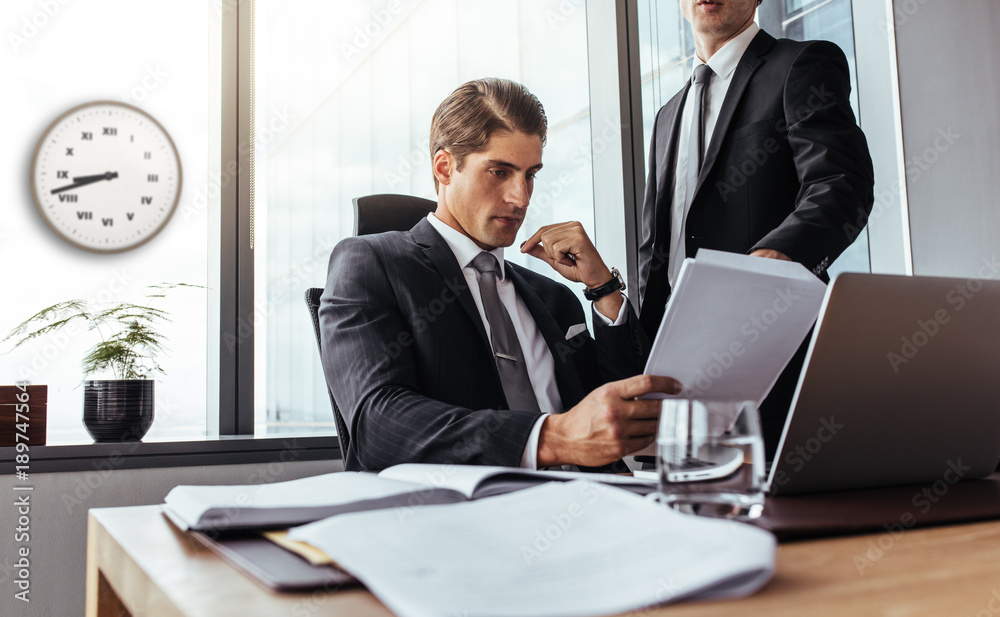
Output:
8,42
